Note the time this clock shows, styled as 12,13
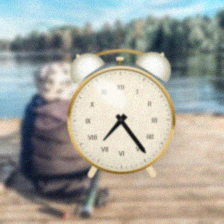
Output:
7,24
